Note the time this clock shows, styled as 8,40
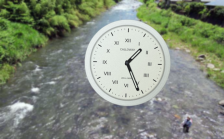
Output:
1,26
